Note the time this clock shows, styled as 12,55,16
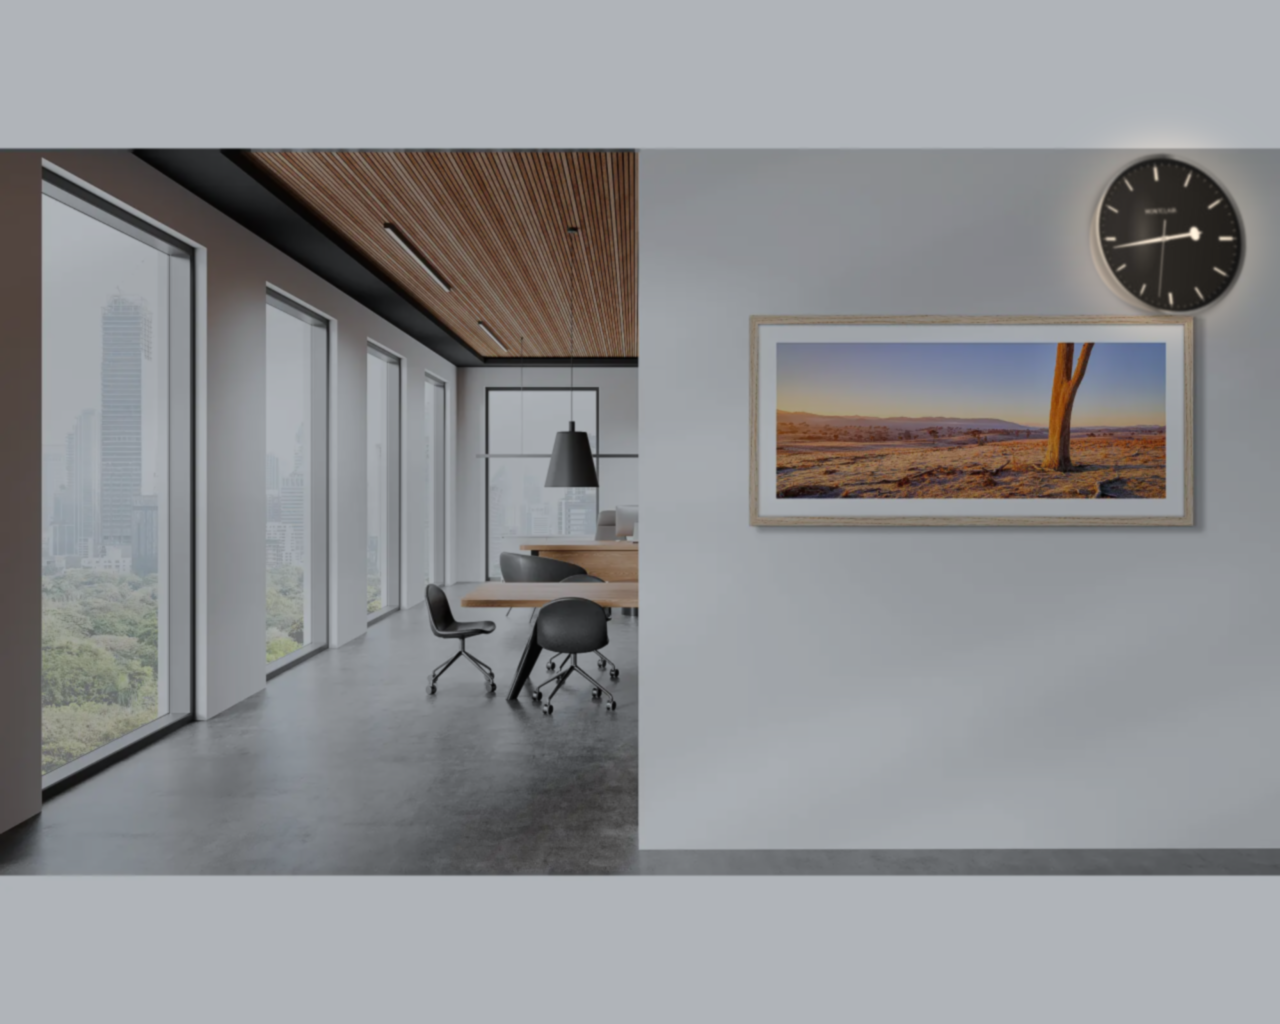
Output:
2,43,32
